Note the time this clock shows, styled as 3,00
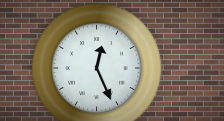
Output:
12,26
